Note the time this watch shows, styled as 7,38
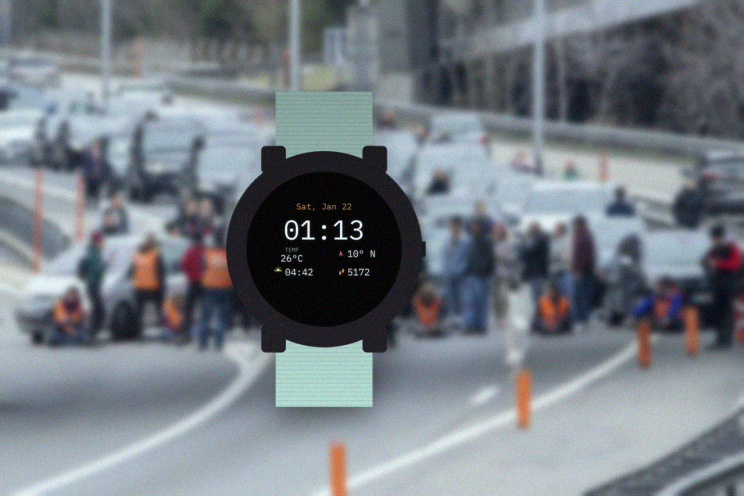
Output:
1,13
